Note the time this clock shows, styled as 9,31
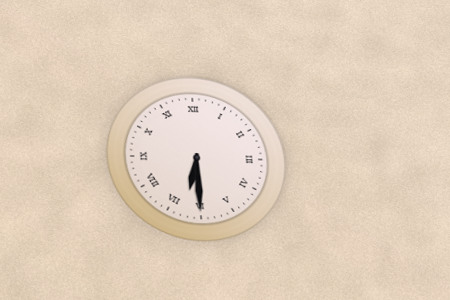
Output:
6,30
